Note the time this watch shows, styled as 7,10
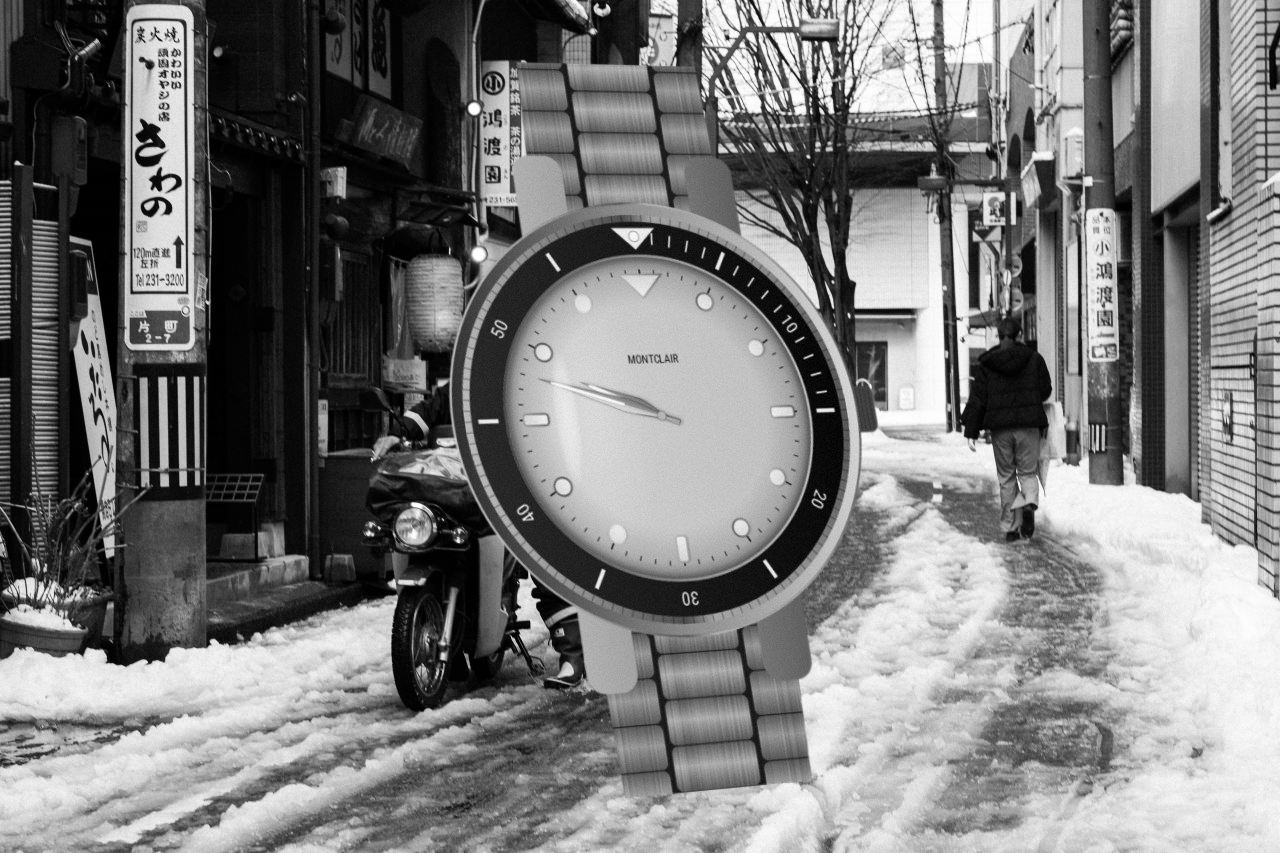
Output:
9,48
